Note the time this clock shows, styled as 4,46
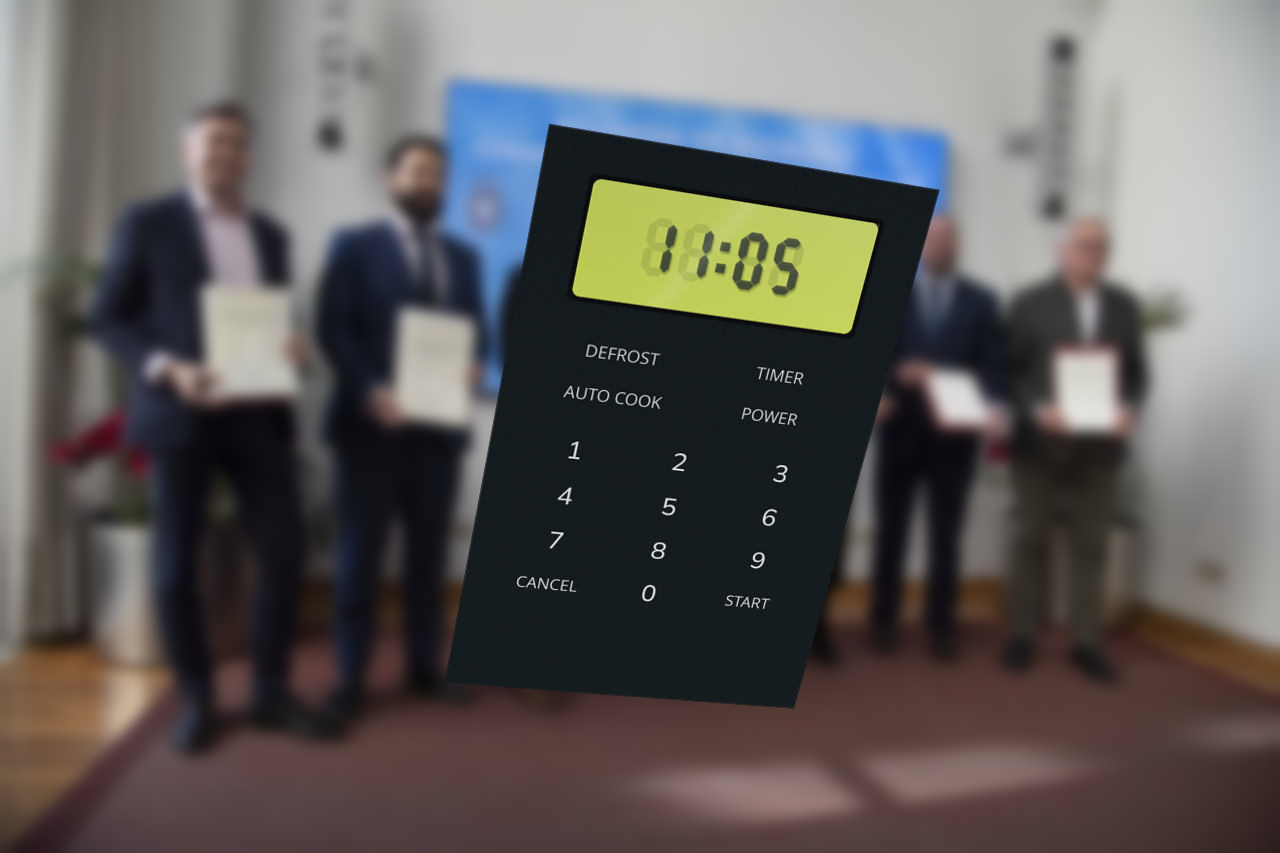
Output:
11,05
